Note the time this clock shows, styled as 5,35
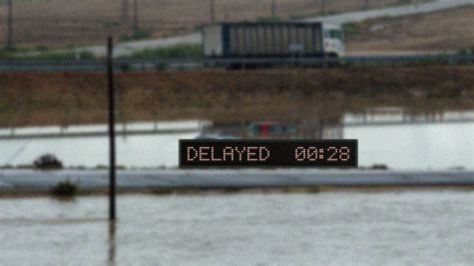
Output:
0,28
